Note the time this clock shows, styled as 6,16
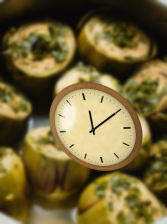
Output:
12,10
